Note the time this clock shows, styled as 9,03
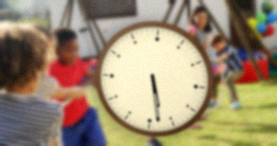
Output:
5,28
